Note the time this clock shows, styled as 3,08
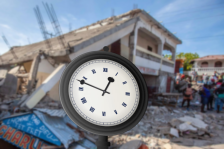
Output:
12,48
